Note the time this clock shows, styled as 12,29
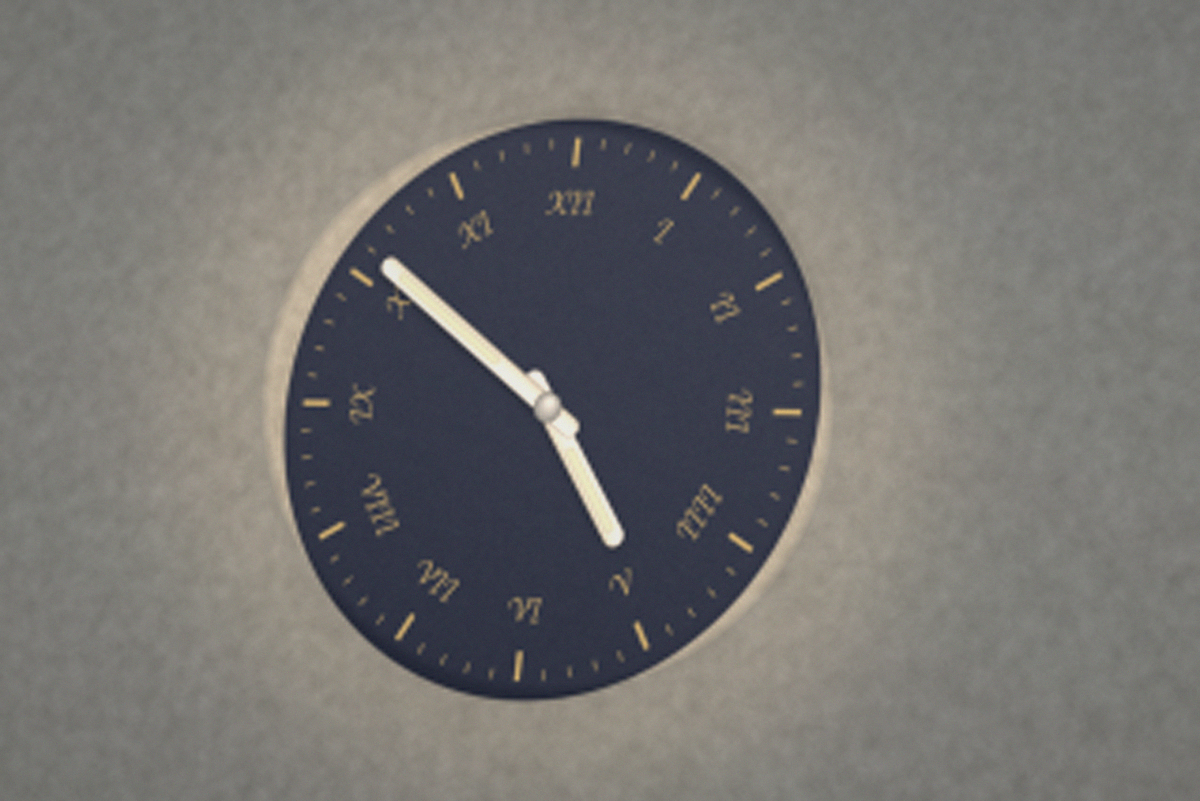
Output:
4,51
